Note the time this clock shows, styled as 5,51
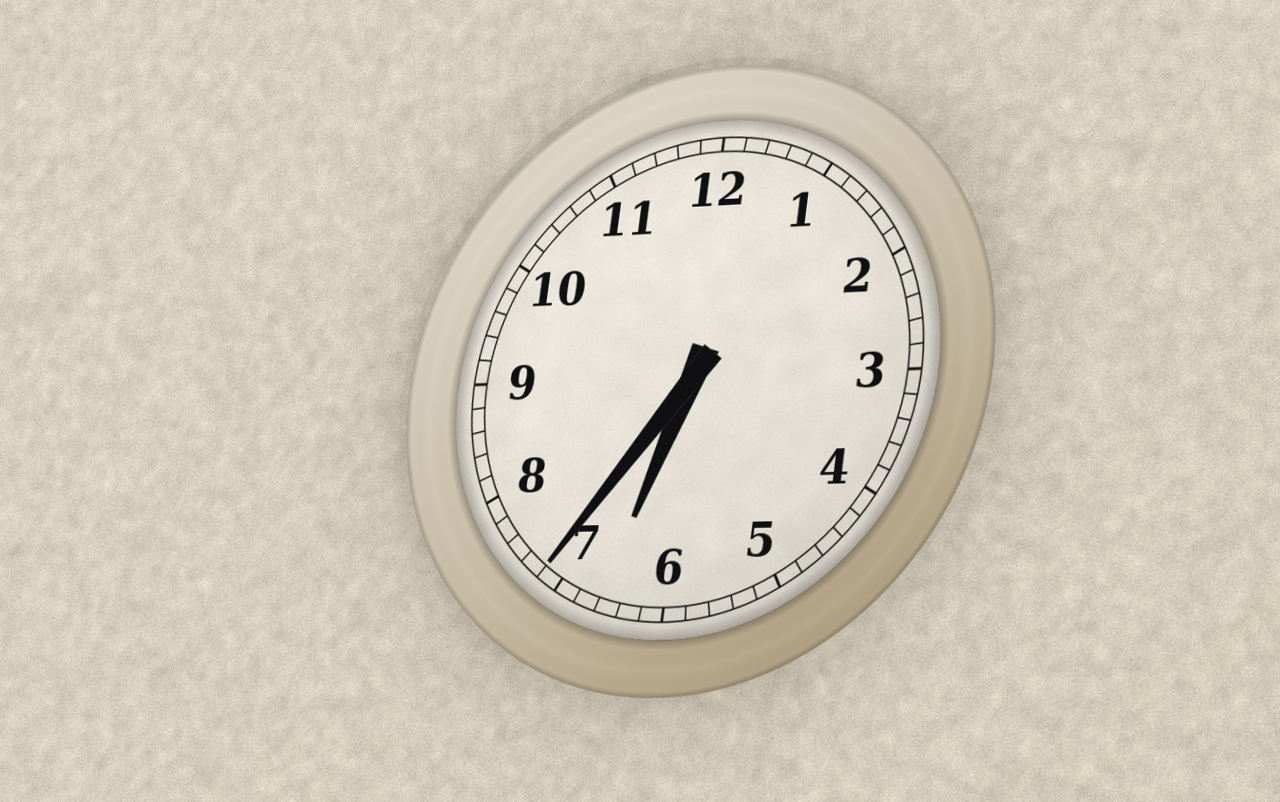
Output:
6,36
